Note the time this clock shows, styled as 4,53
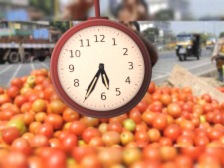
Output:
5,35
